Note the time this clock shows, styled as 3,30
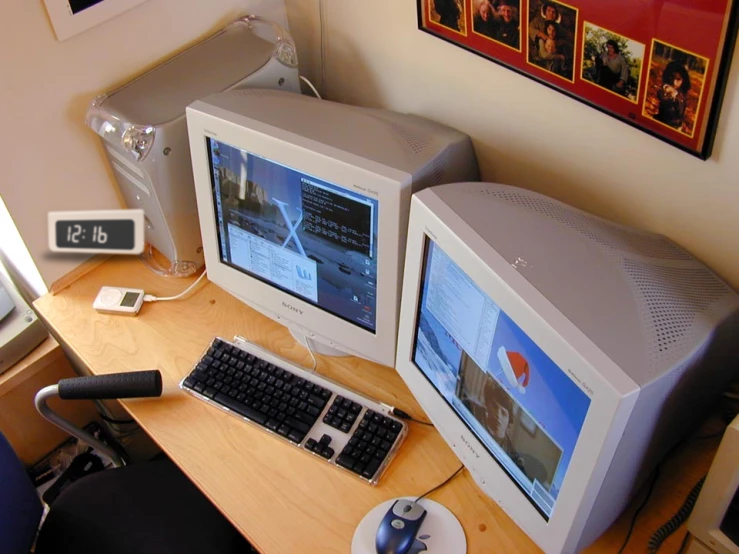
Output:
12,16
